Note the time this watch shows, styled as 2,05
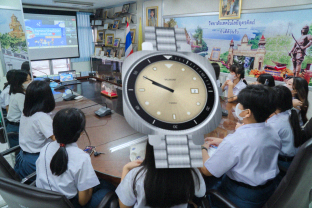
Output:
9,50
